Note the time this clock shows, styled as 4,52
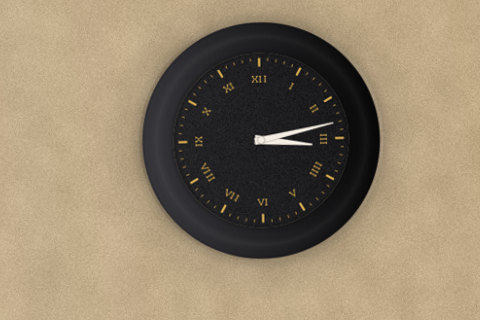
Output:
3,13
